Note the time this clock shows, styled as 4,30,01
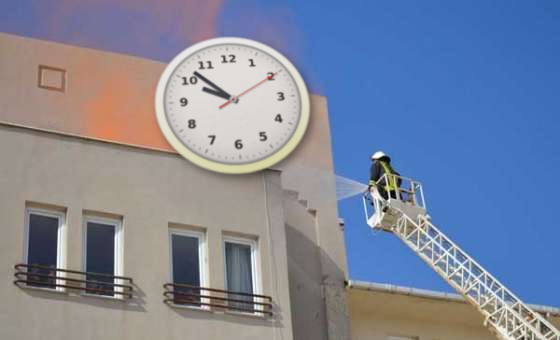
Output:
9,52,10
